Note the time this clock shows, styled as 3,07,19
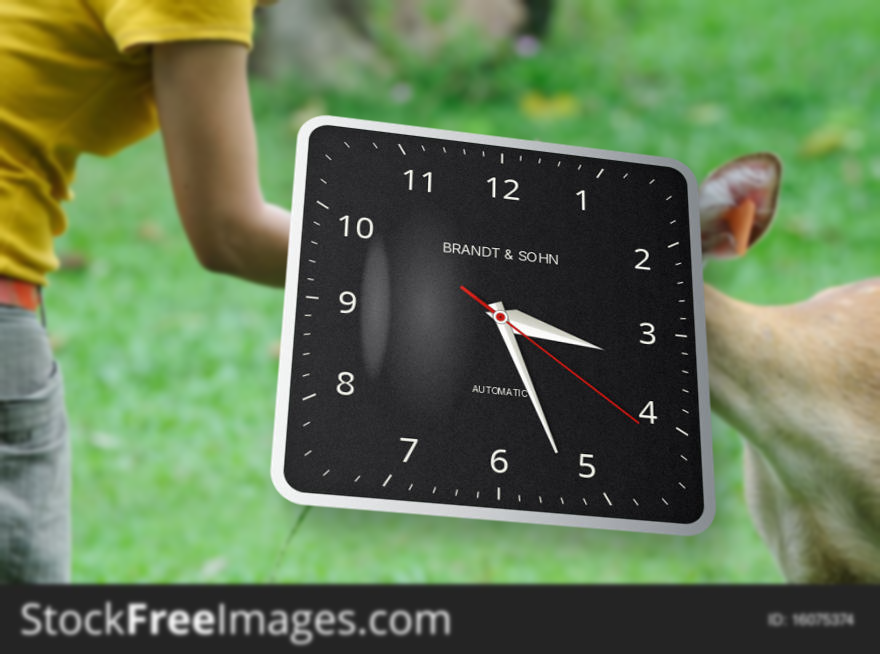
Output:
3,26,21
